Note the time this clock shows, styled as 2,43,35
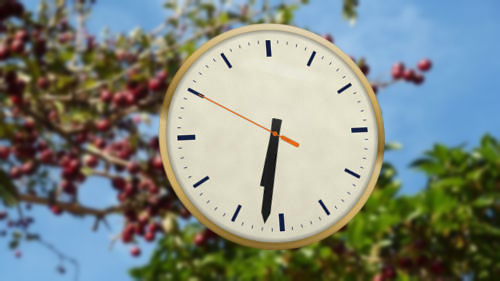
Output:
6,31,50
